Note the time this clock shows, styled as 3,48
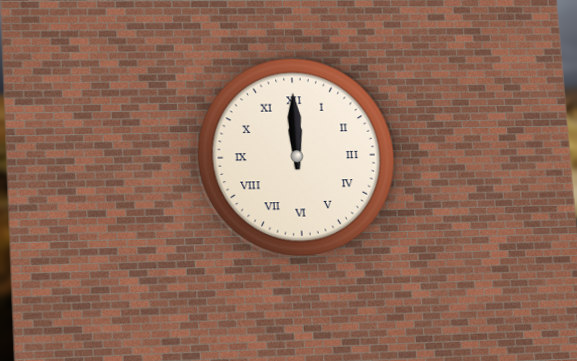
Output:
12,00
